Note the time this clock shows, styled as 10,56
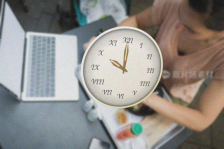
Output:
10,00
